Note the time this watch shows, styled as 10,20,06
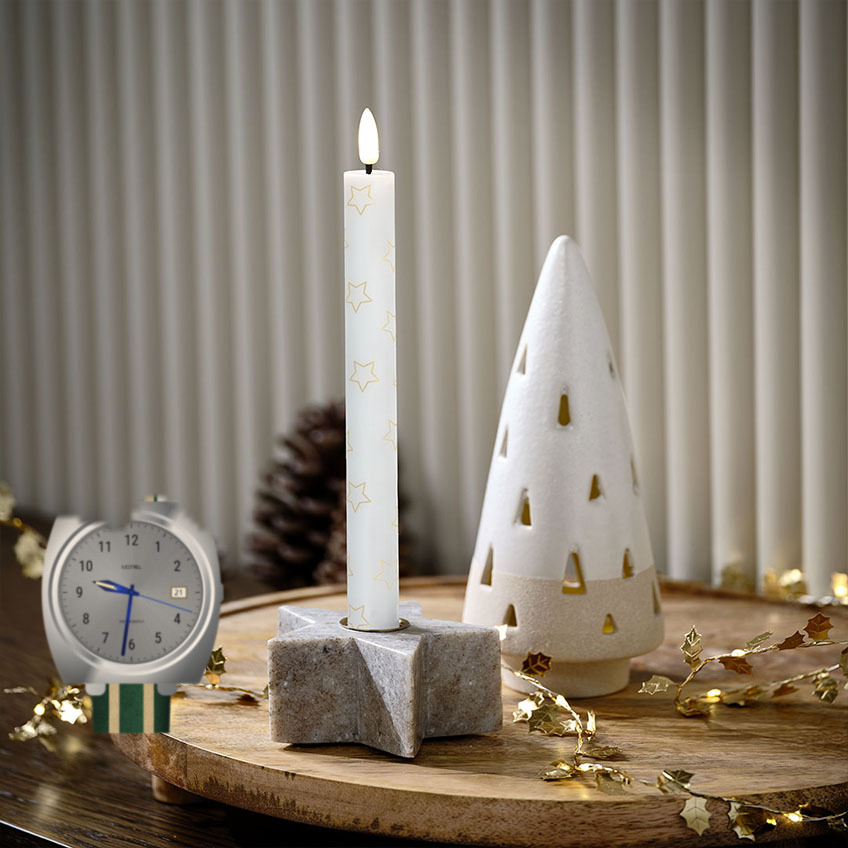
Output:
9,31,18
